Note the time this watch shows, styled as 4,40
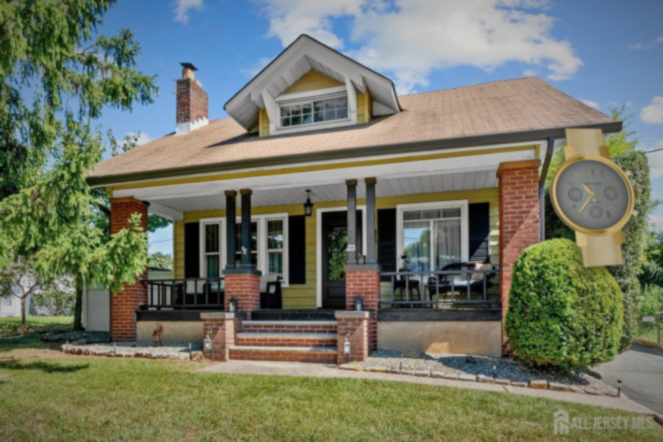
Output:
10,37
